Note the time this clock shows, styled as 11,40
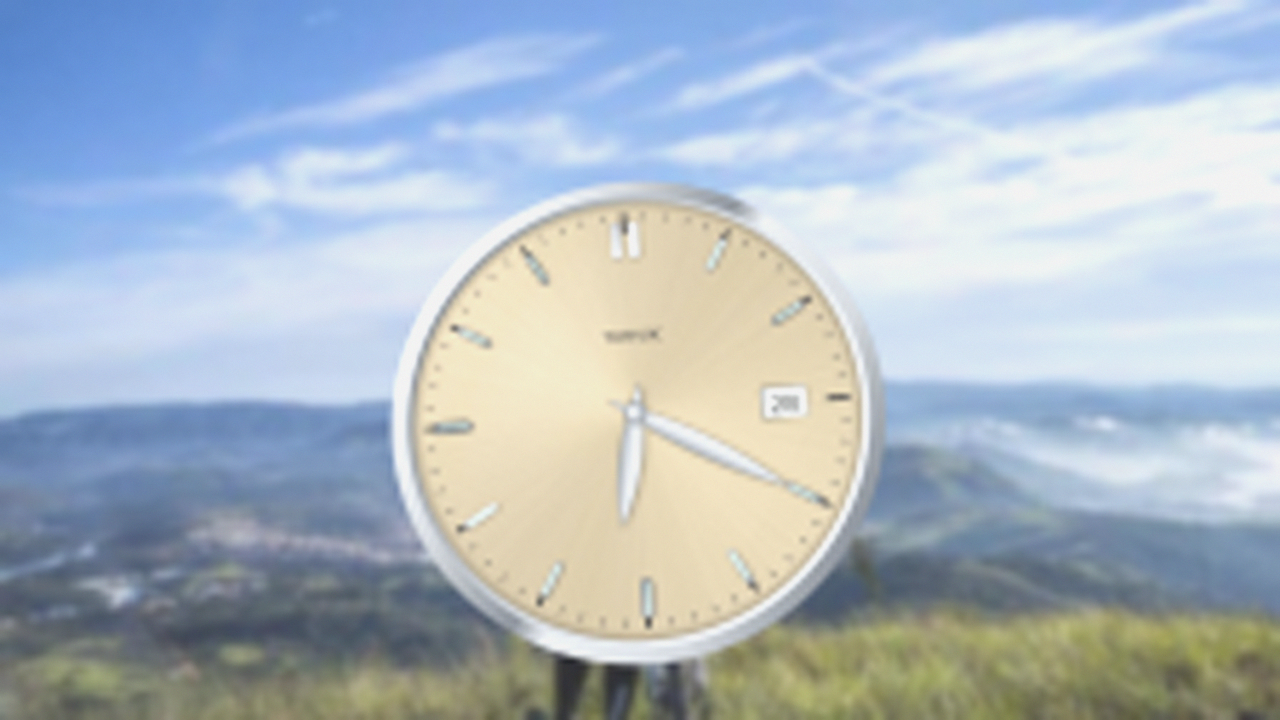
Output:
6,20
